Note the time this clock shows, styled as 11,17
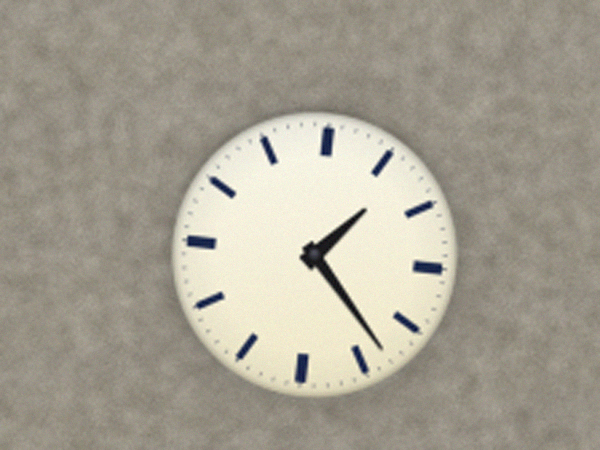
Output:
1,23
